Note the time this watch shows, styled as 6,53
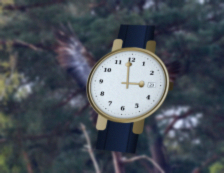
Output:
2,59
